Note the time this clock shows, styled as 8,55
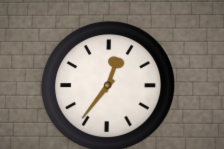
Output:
12,36
